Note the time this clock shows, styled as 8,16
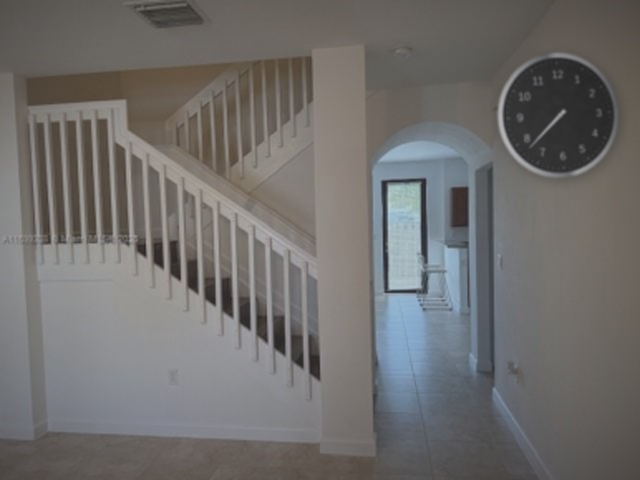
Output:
7,38
